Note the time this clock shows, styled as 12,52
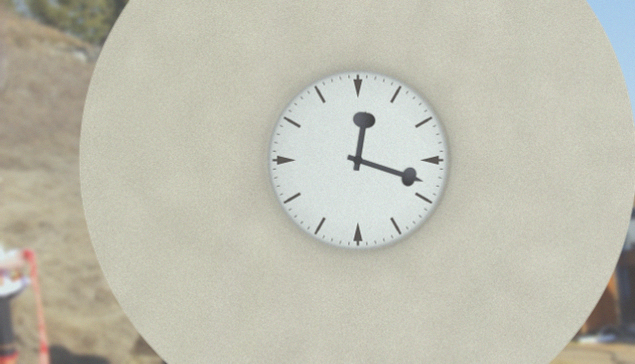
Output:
12,18
